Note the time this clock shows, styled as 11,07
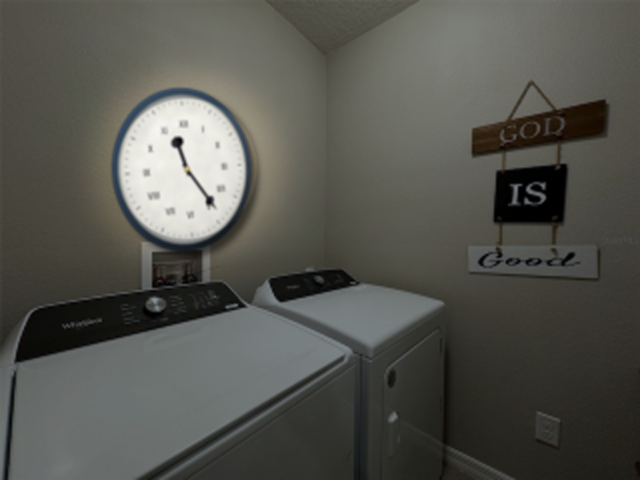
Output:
11,24
